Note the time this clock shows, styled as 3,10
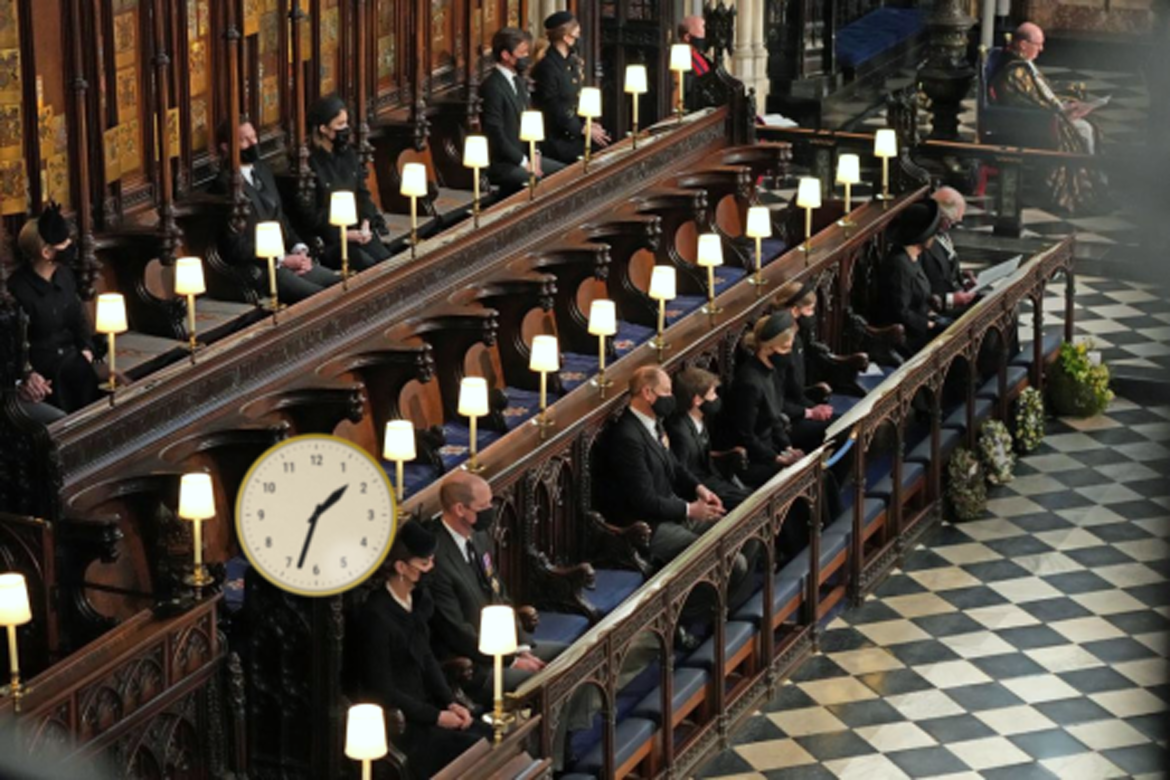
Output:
1,33
